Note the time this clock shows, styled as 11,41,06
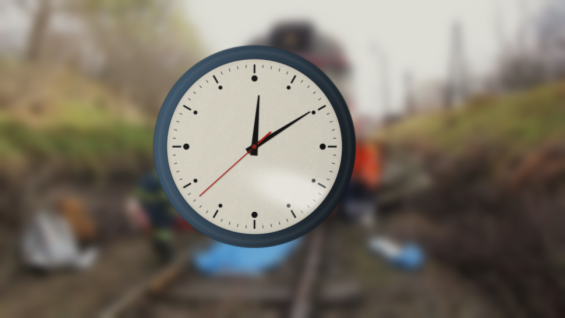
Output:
12,09,38
